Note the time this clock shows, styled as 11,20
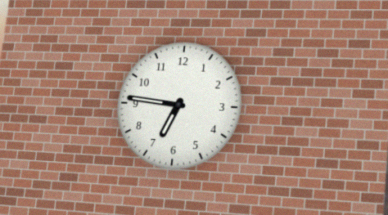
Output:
6,46
